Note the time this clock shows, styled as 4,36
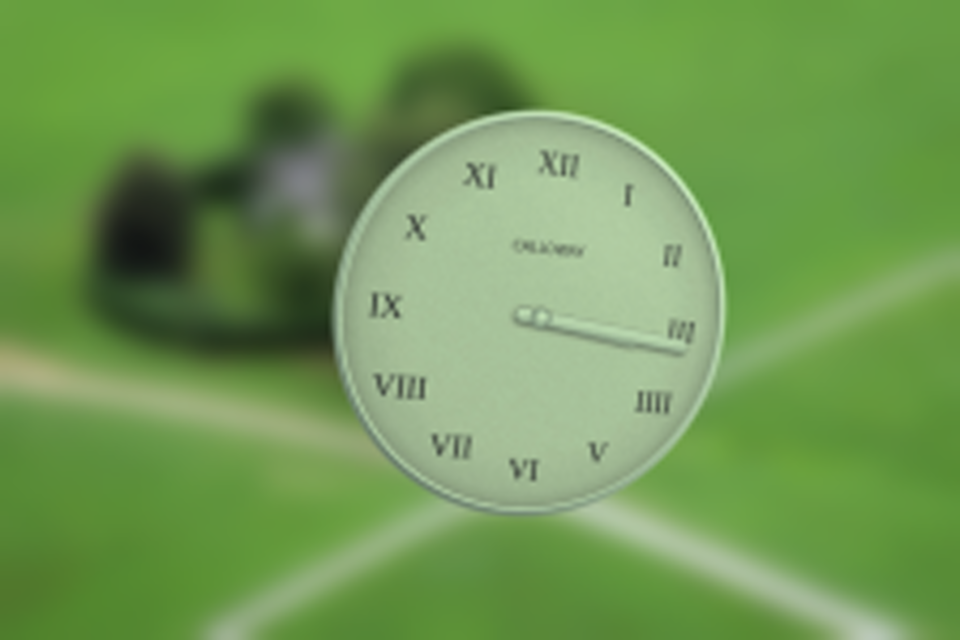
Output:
3,16
